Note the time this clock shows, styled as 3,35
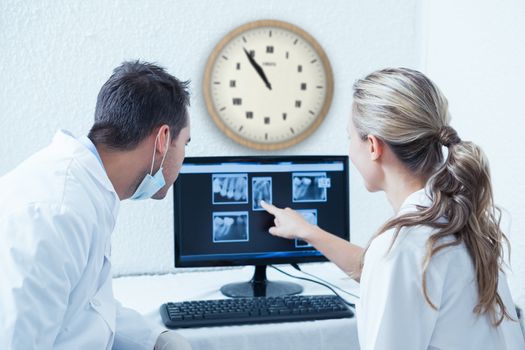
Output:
10,54
